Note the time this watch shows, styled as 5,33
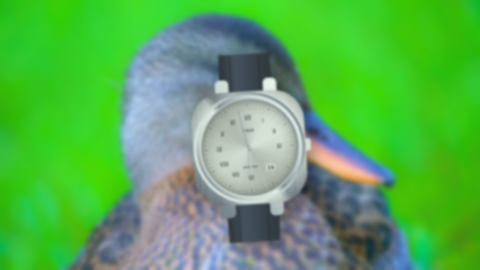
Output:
5,58
